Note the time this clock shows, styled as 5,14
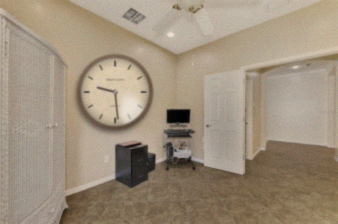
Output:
9,29
